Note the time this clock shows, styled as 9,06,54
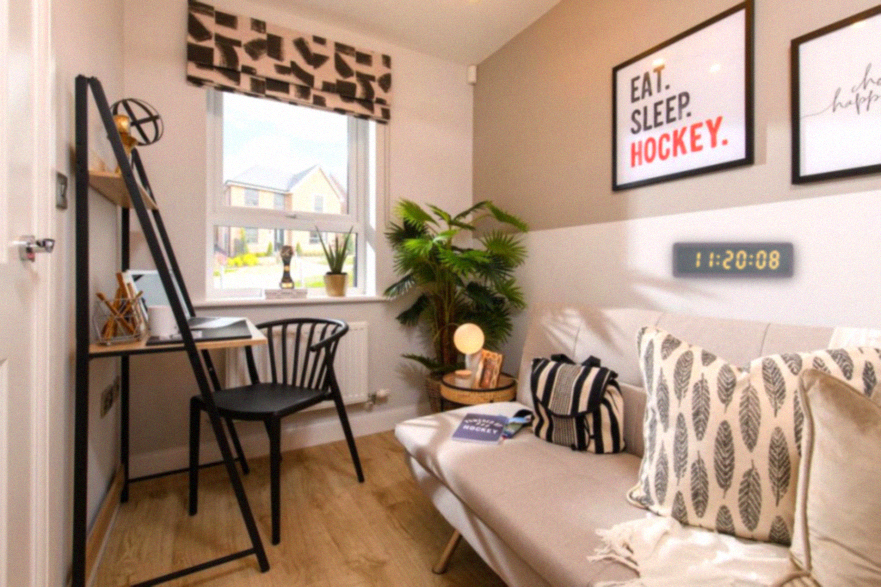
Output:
11,20,08
